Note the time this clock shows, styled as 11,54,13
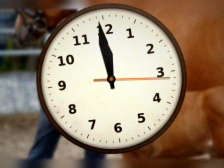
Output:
11,59,16
